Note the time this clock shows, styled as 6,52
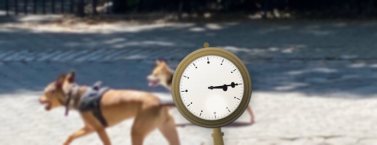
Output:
3,15
